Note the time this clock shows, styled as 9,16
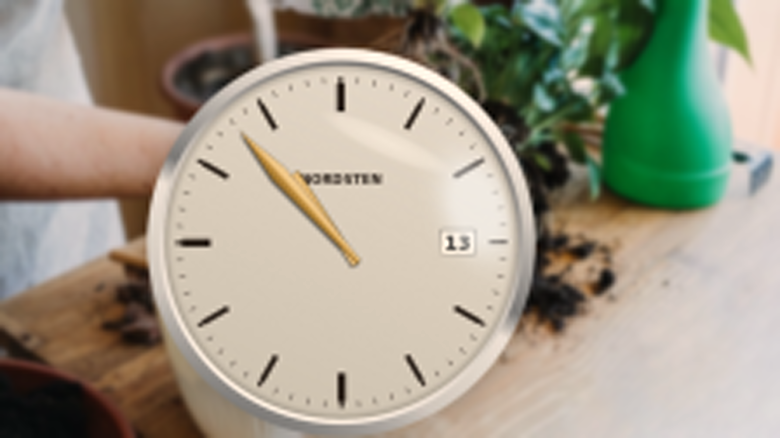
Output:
10,53
